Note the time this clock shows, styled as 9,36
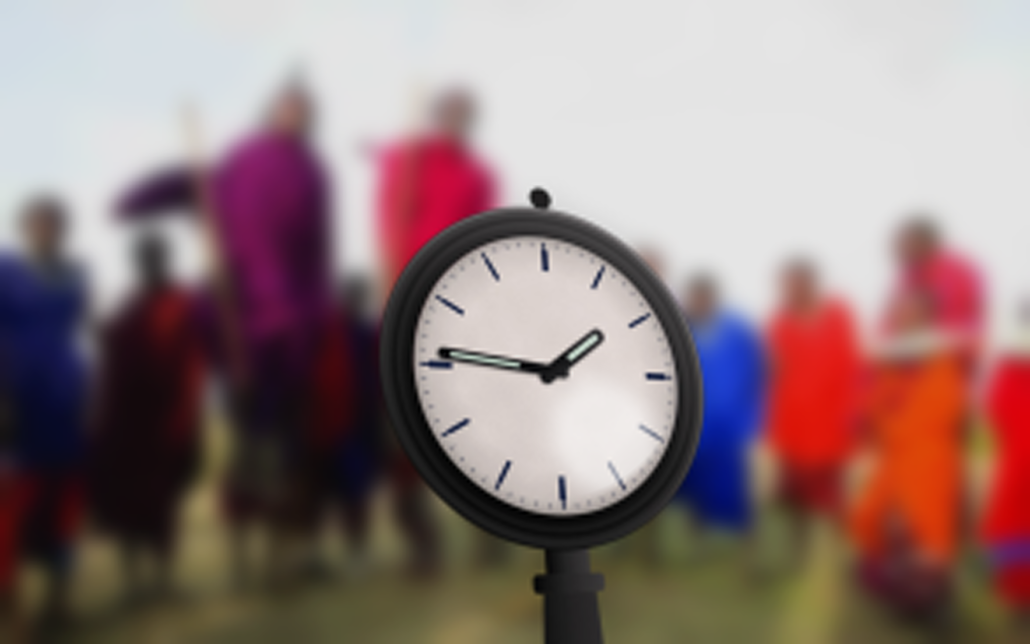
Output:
1,46
